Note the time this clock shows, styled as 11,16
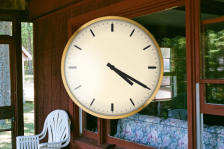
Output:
4,20
